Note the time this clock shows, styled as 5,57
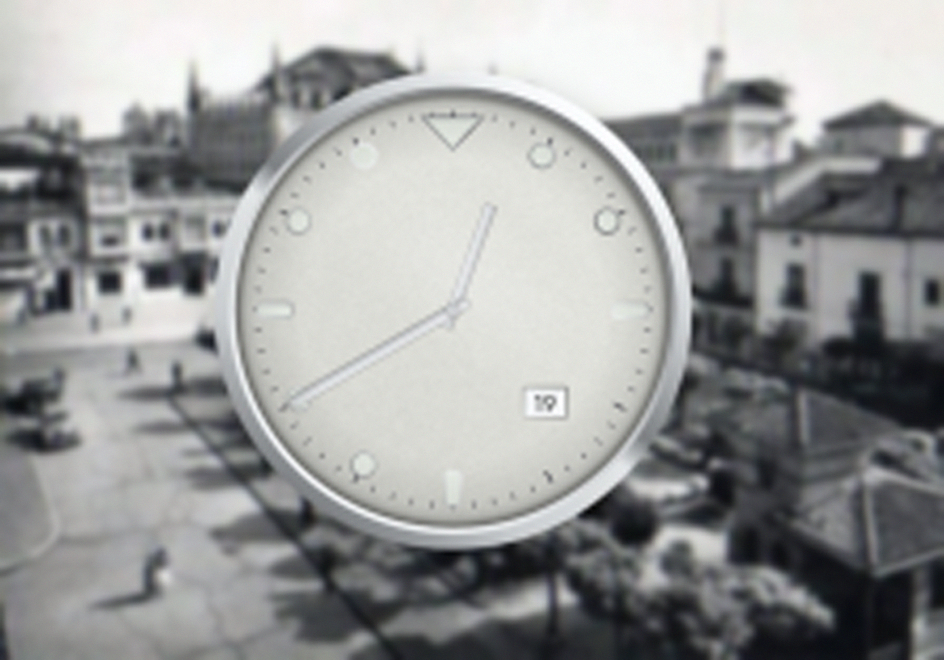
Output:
12,40
